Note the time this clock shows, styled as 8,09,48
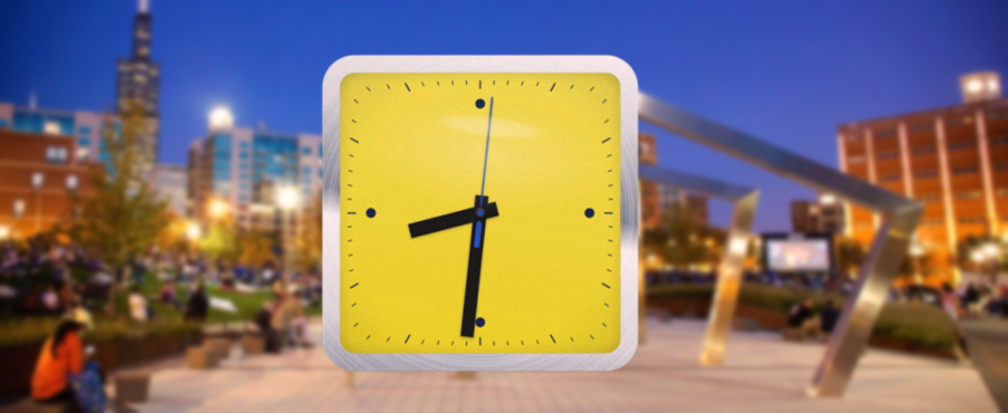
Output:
8,31,01
